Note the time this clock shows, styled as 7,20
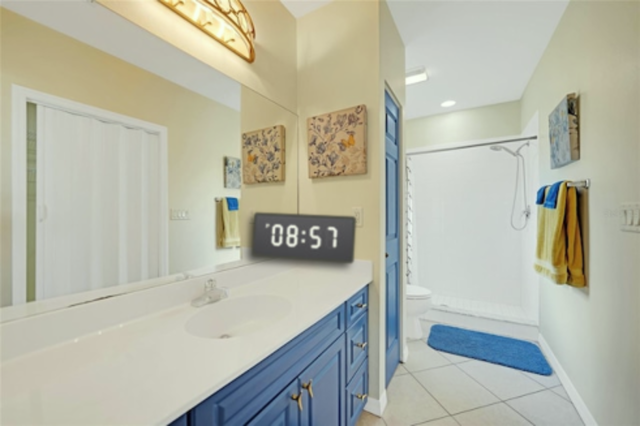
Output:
8,57
